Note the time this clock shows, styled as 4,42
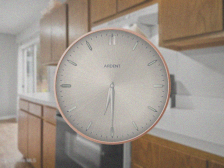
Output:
6,30
